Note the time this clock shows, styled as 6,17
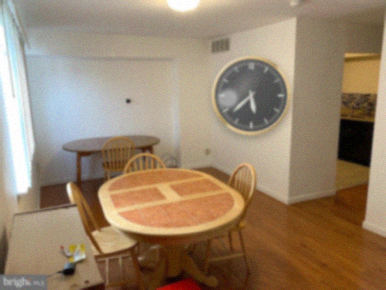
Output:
5,38
